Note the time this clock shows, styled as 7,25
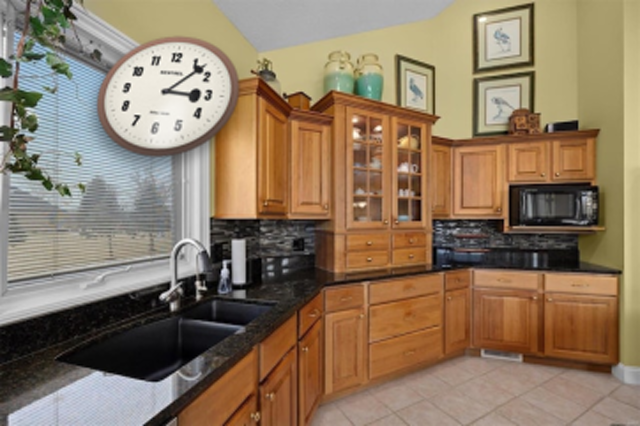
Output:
3,07
